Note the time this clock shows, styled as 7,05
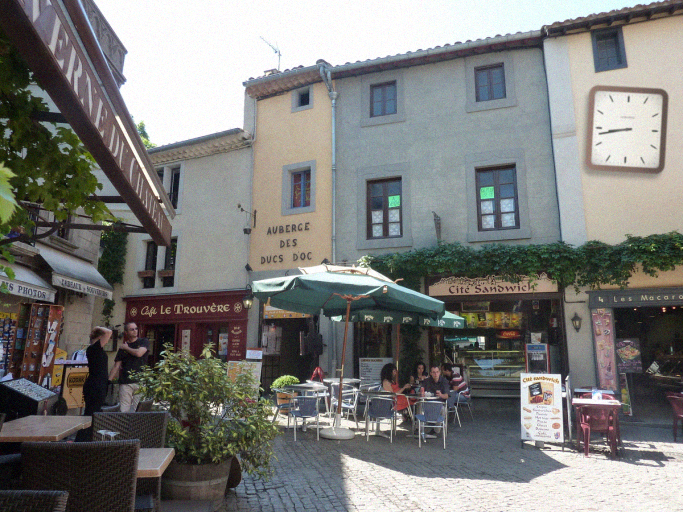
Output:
8,43
